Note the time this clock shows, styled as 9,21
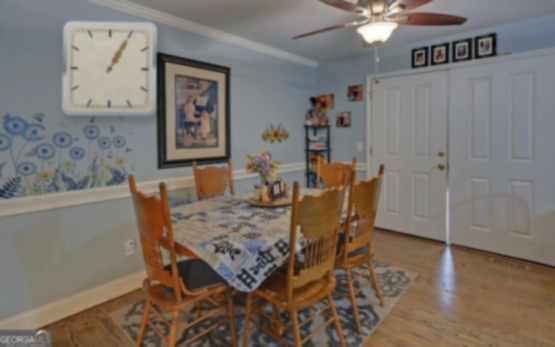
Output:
1,05
